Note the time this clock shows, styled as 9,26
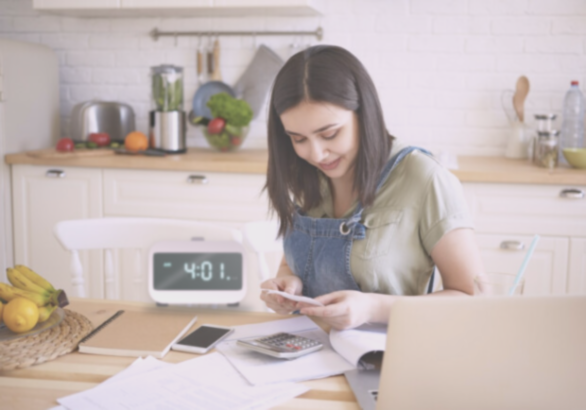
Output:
4,01
